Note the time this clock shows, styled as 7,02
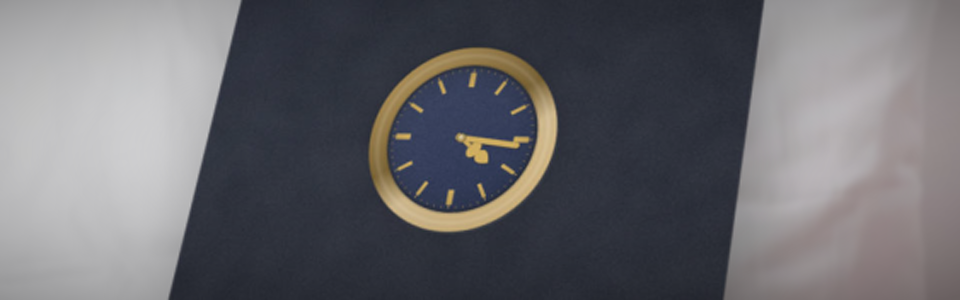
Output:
4,16
